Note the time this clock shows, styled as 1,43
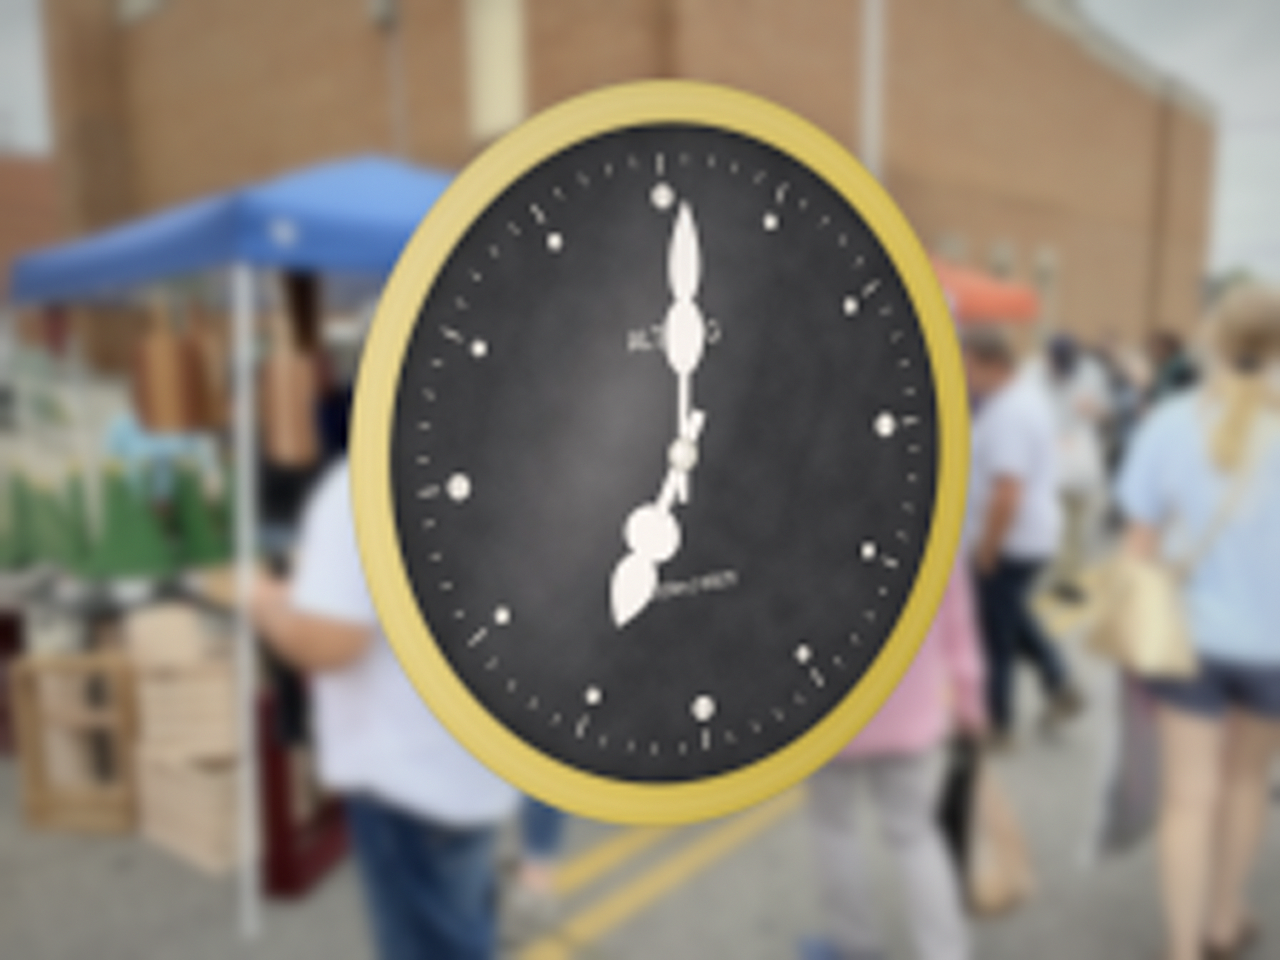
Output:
7,01
